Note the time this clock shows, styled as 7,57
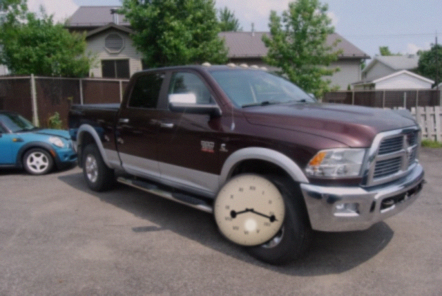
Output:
8,17
